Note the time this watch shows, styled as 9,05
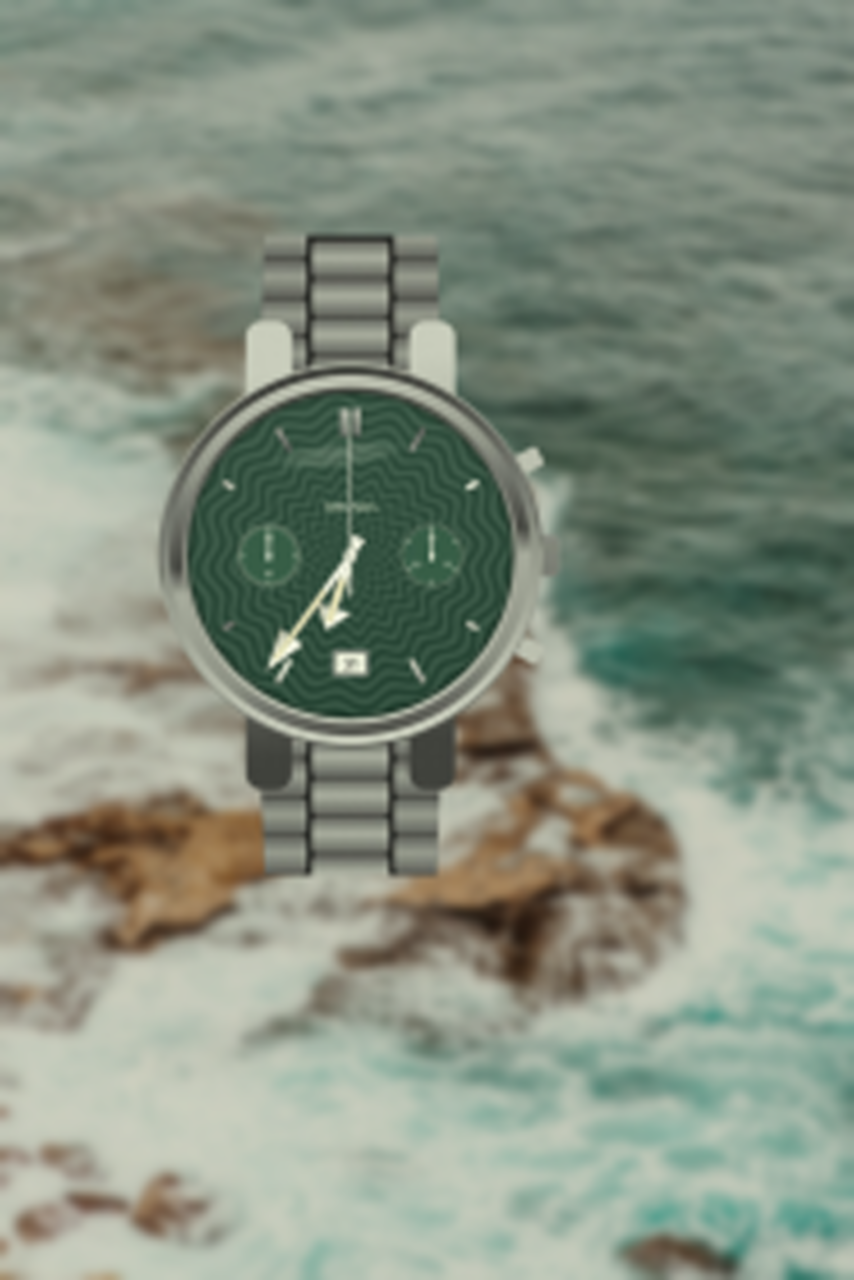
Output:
6,36
